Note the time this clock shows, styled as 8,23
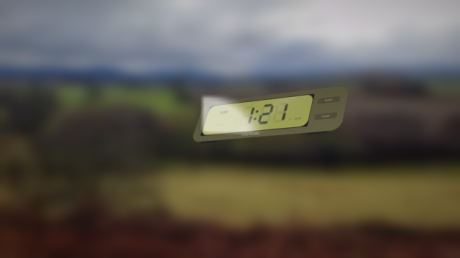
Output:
1,21
